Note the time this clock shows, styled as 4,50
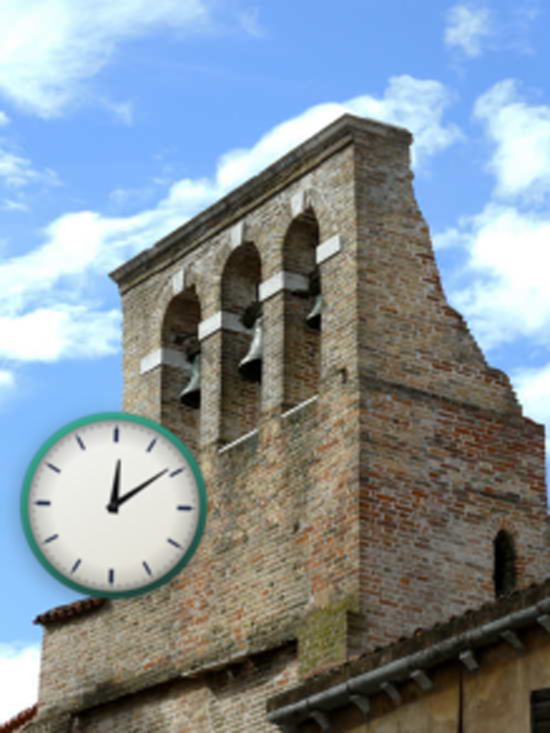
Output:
12,09
